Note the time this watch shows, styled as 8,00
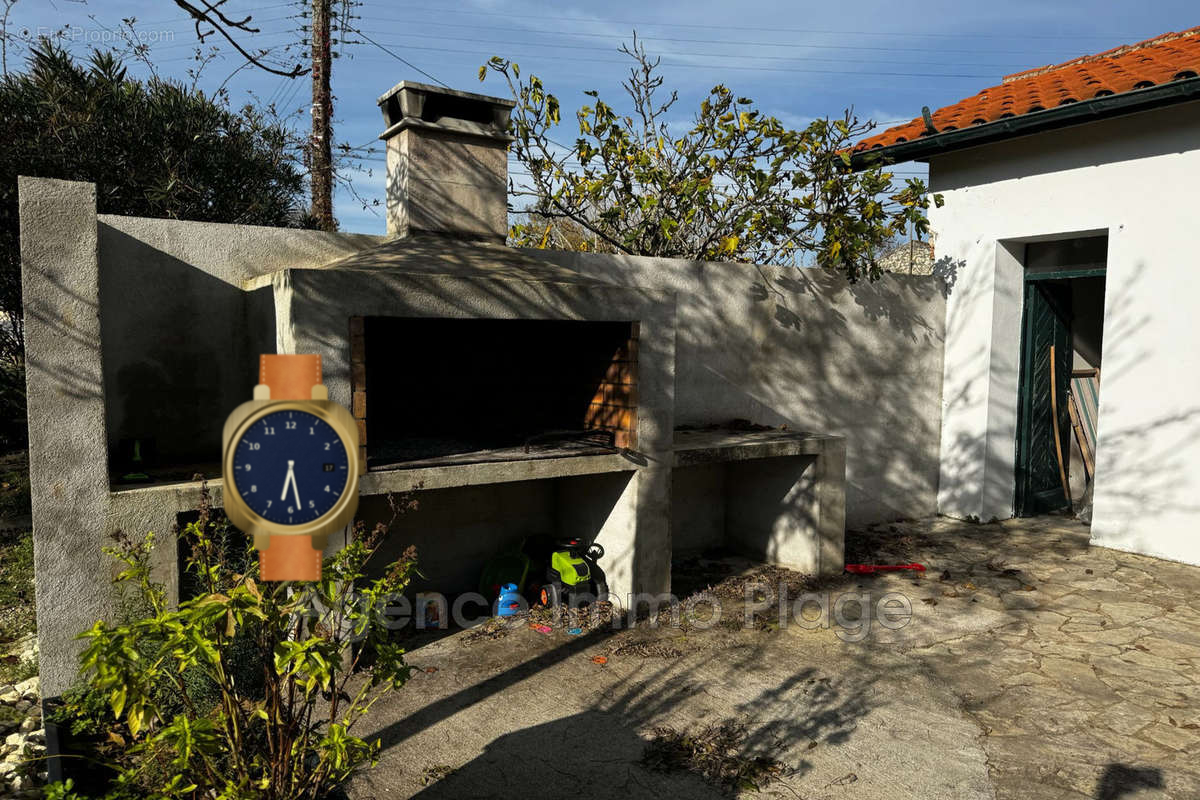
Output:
6,28
